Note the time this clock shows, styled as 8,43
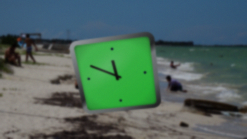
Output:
11,50
